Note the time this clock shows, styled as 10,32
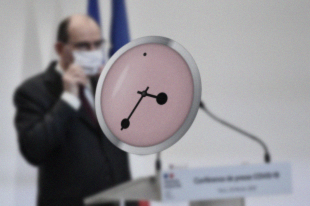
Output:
3,36
